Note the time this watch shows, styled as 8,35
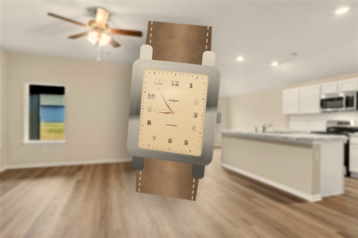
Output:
8,54
